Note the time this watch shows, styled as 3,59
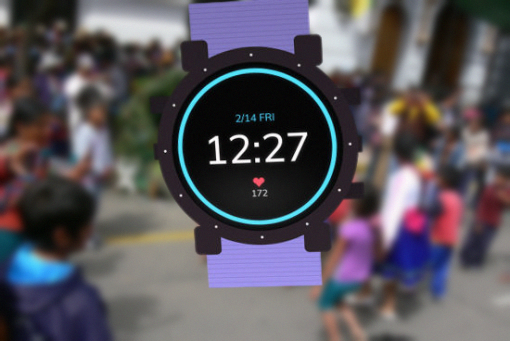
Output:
12,27
